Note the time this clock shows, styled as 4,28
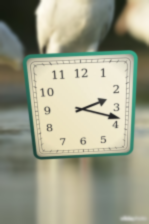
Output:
2,18
